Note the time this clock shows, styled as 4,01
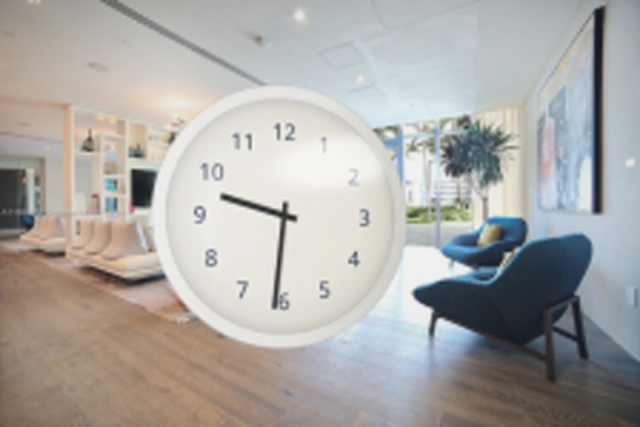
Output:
9,31
